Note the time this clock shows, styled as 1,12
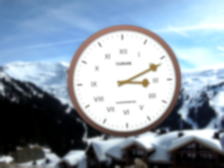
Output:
3,11
